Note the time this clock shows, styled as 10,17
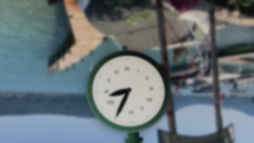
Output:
8,35
